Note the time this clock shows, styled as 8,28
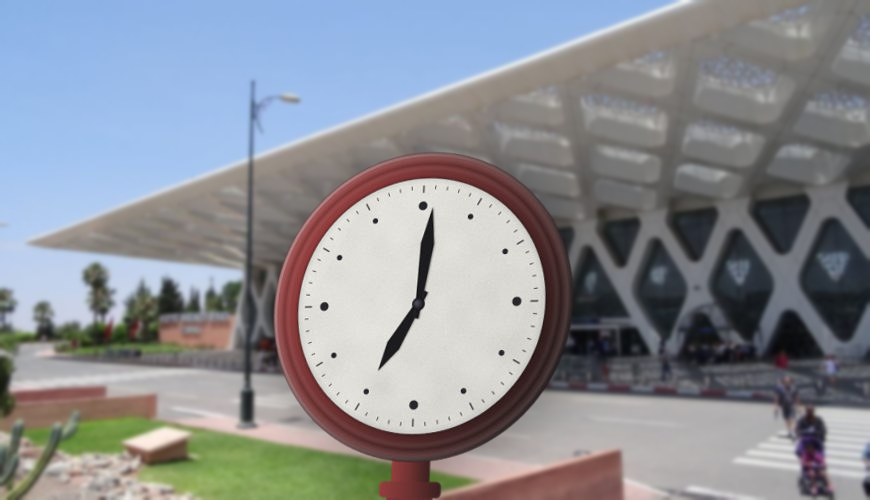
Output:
7,01
